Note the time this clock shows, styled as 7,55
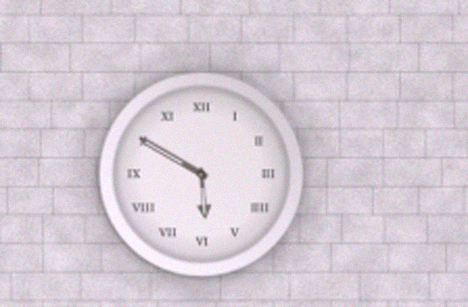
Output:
5,50
